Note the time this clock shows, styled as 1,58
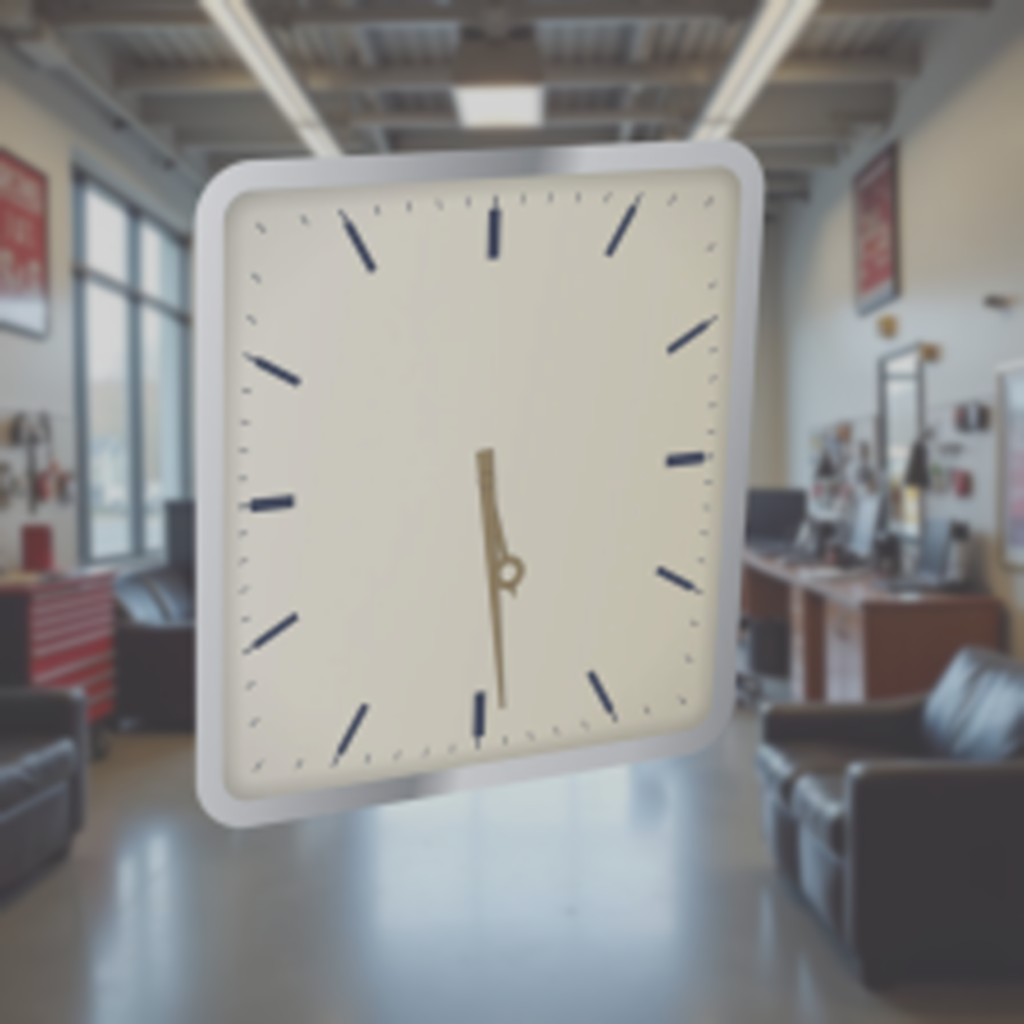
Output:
5,29
